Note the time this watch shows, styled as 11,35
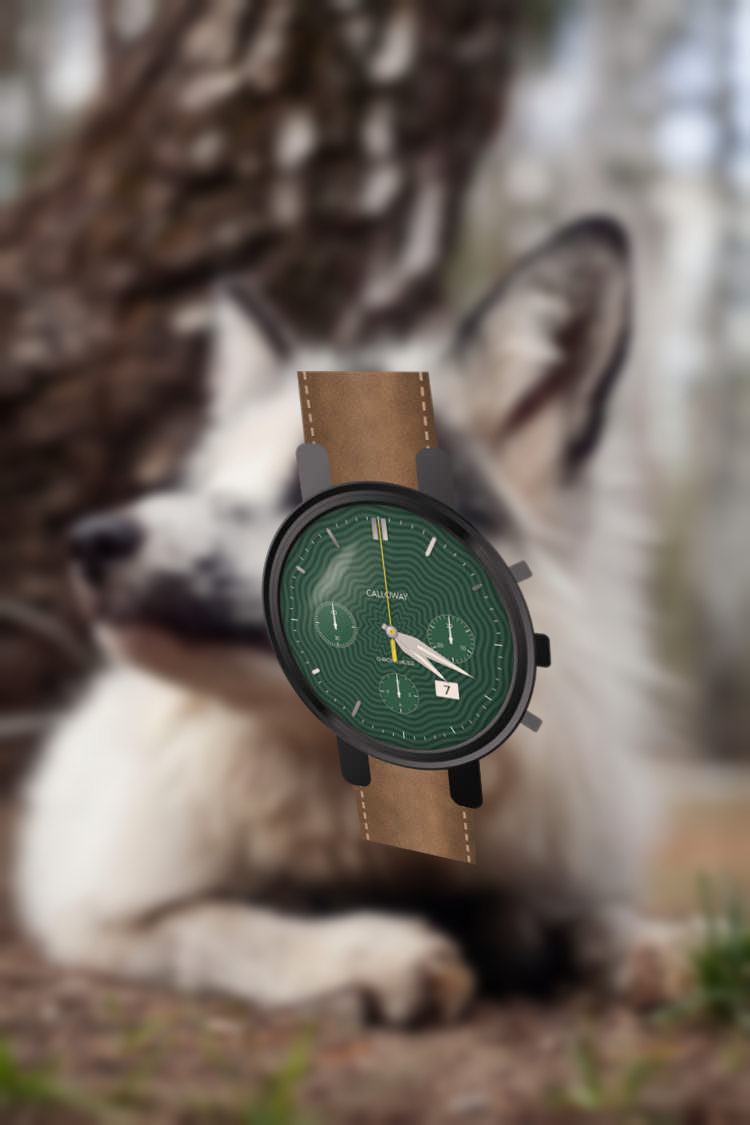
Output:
4,19
